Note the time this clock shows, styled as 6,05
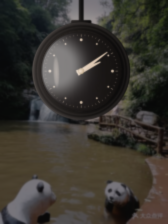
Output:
2,09
